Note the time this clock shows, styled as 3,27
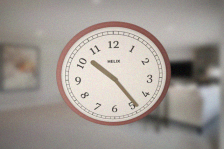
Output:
10,24
